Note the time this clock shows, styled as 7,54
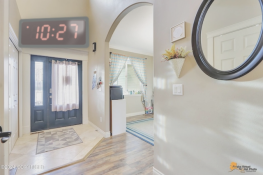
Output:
10,27
